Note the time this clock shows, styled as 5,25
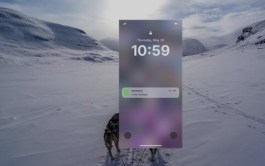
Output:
10,59
